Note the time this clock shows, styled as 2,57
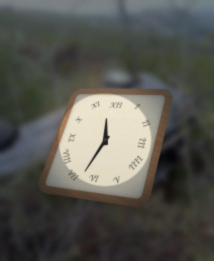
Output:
11,33
